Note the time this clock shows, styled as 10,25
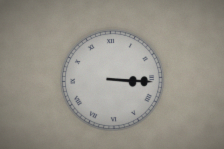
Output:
3,16
